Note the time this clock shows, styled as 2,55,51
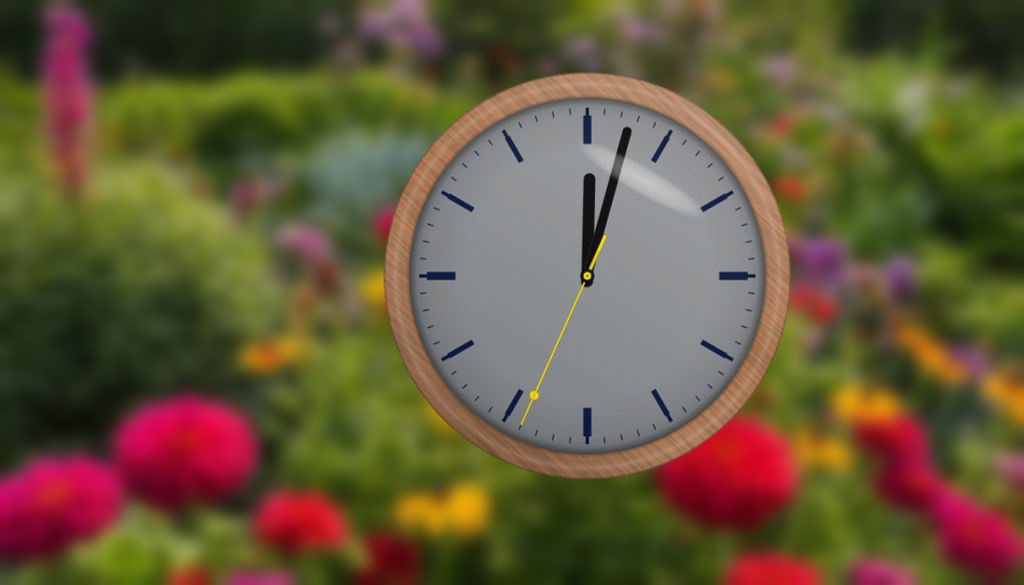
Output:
12,02,34
